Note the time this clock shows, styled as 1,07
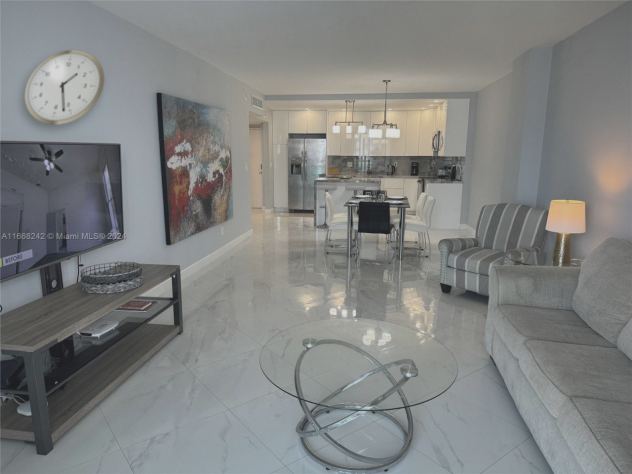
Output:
1,27
